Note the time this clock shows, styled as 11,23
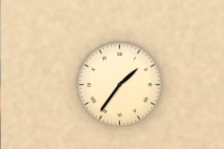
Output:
1,36
